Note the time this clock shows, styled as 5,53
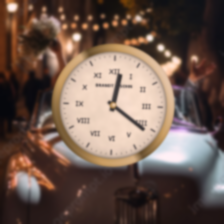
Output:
12,21
